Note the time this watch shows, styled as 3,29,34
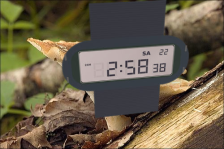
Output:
2,58,38
